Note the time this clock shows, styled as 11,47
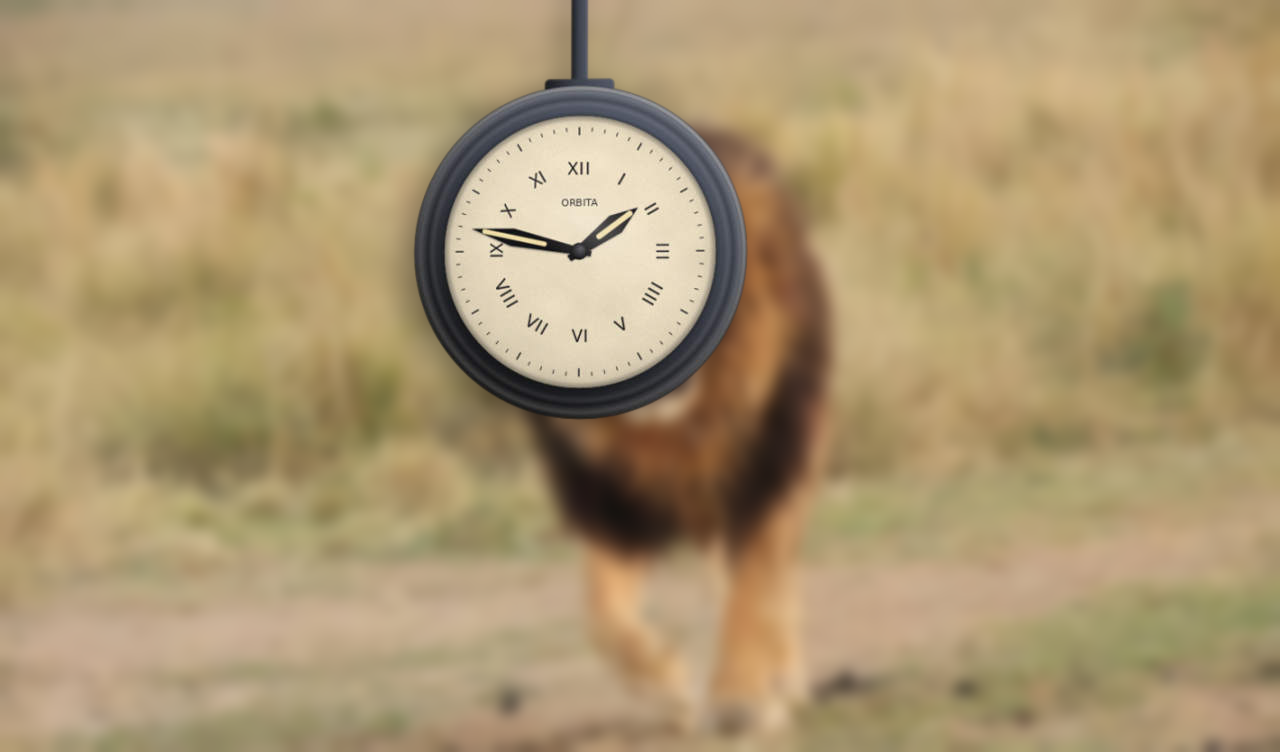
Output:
1,47
